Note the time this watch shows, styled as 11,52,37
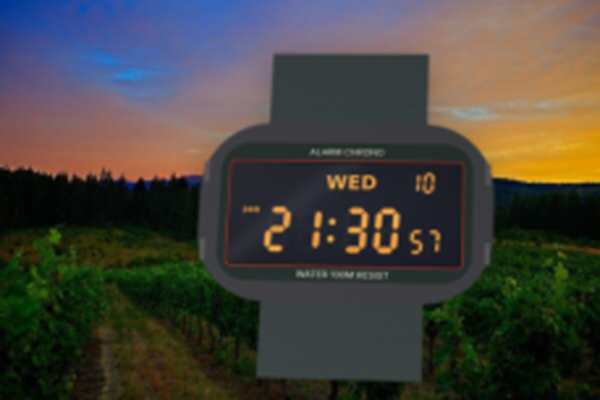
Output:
21,30,57
